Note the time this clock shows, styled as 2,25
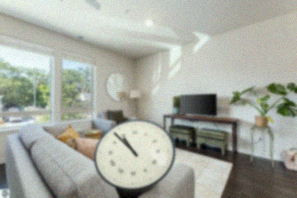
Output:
10,53
